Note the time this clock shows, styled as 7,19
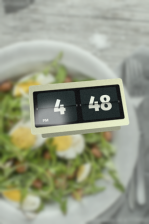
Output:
4,48
